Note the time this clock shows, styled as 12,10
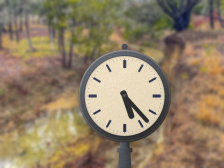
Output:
5,23
